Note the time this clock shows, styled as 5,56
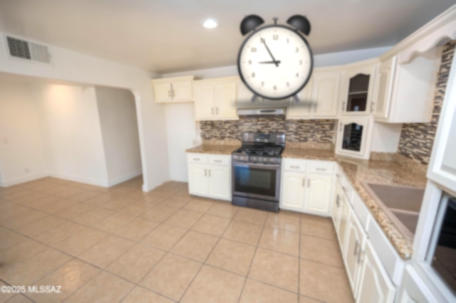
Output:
8,55
